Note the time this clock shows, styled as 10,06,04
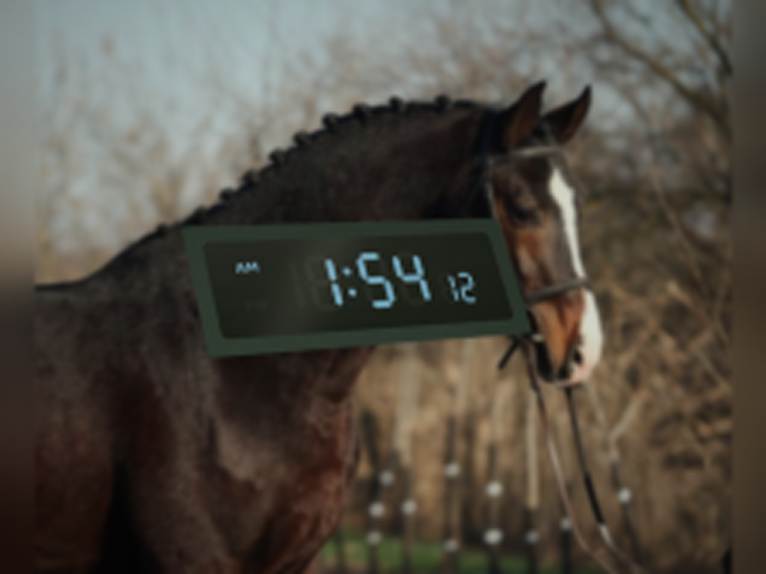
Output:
1,54,12
